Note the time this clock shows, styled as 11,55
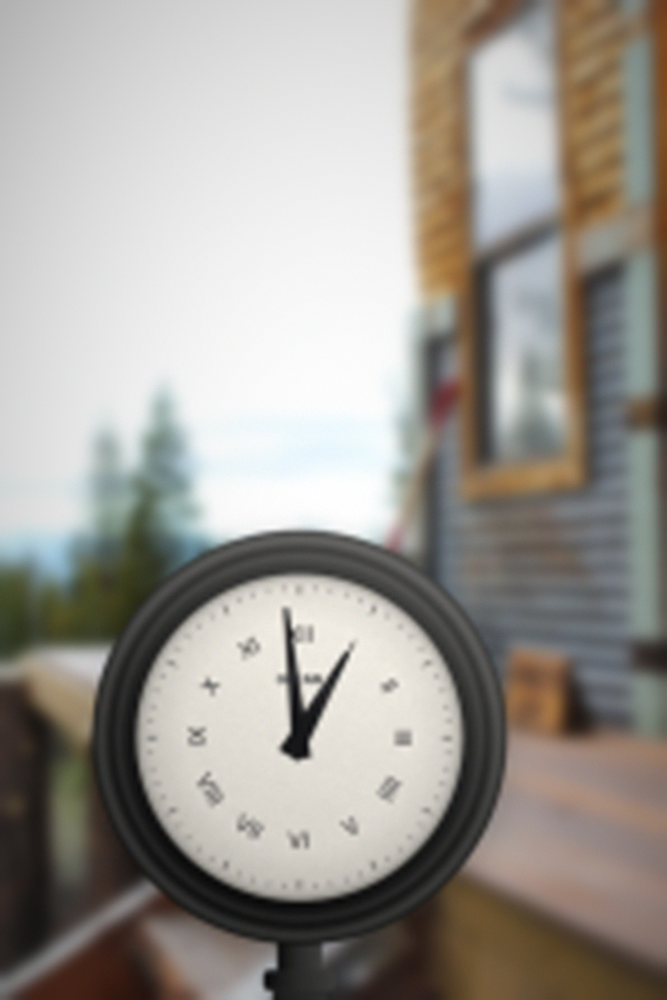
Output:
12,59
